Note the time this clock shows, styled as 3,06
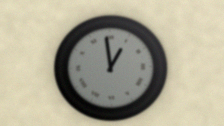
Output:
12,59
